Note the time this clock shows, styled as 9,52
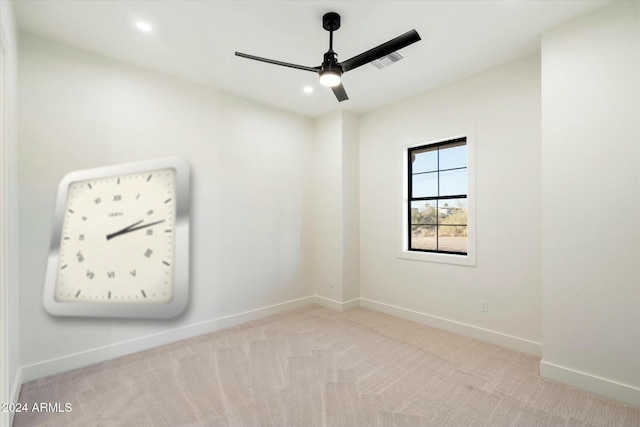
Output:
2,13
